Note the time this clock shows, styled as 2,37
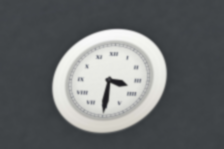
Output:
3,30
